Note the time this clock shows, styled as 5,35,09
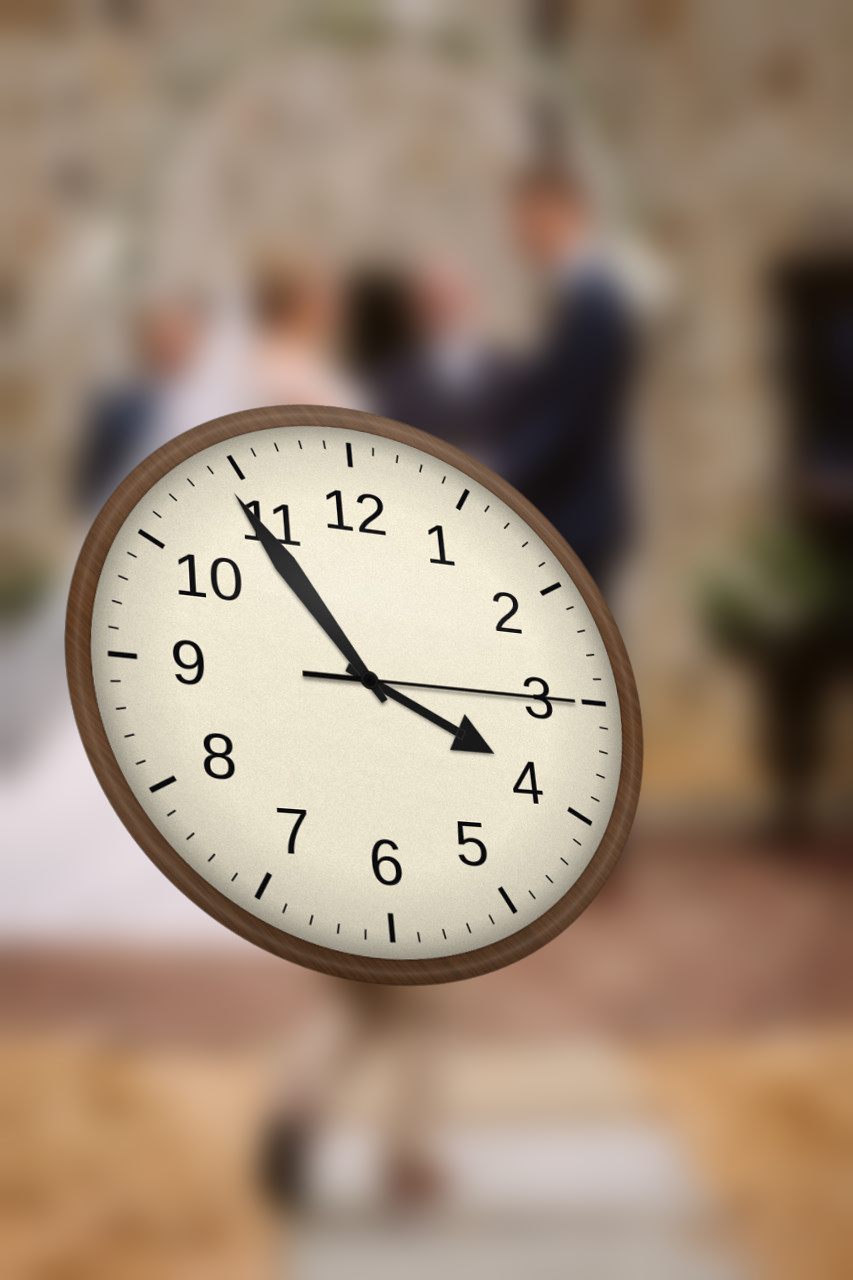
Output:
3,54,15
